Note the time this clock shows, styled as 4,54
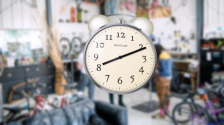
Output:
8,11
